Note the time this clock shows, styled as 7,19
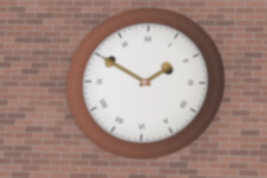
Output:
1,50
